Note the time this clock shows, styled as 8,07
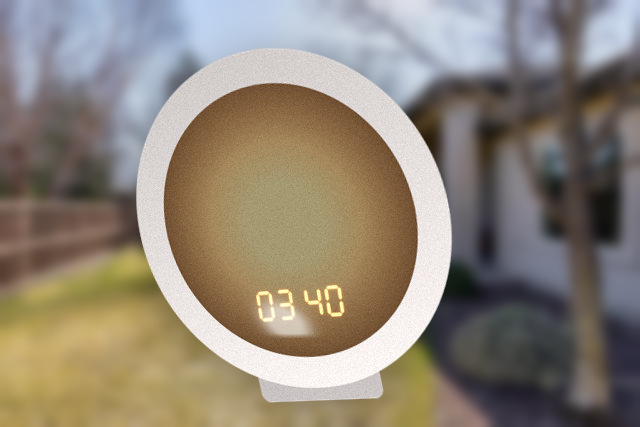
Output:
3,40
